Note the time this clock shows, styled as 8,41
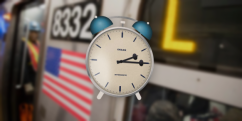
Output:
2,15
